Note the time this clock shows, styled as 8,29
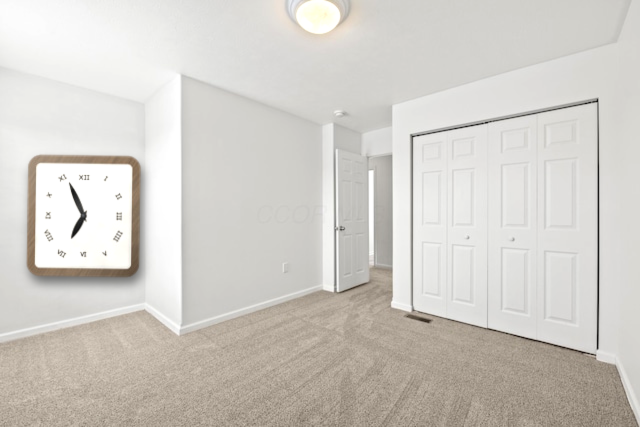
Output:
6,56
